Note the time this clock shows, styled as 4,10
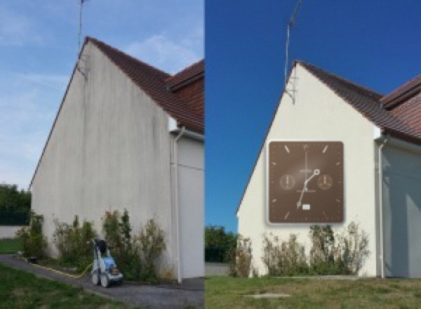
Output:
1,33
